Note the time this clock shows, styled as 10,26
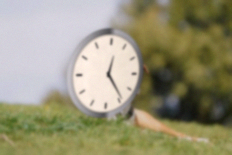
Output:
12,24
